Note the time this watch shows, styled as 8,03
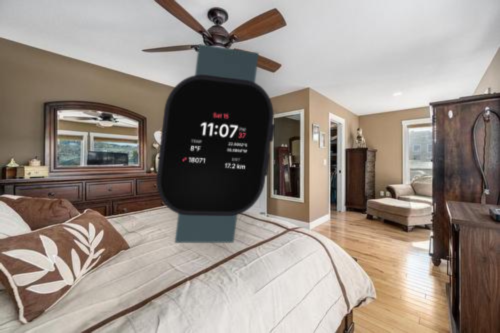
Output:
11,07
